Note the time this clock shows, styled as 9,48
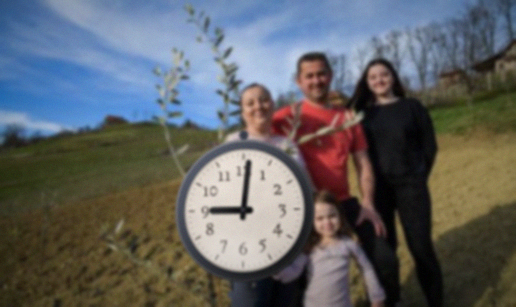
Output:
9,01
